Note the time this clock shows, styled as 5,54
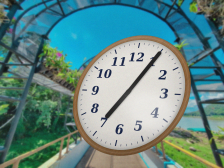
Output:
7,05
